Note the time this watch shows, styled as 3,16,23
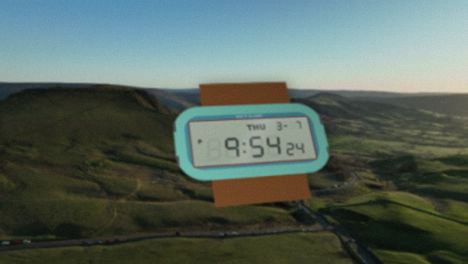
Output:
9,54,24
